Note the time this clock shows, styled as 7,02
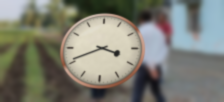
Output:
3,41
